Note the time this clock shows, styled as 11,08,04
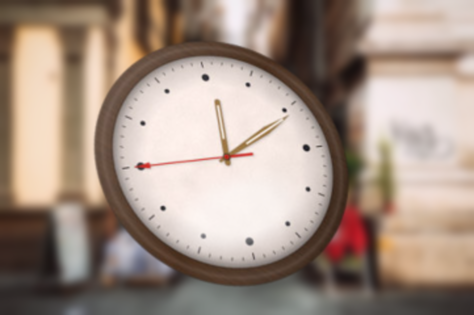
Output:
12,10,45
